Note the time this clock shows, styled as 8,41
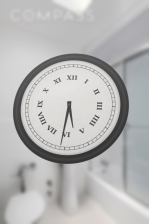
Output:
5,31
